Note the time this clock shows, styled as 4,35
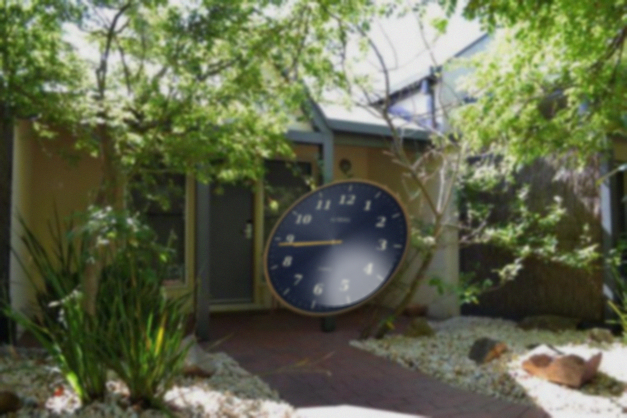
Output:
8,44
